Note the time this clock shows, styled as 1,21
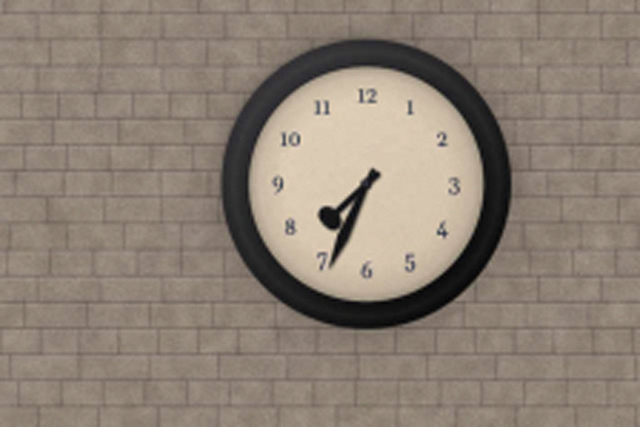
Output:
7,34
